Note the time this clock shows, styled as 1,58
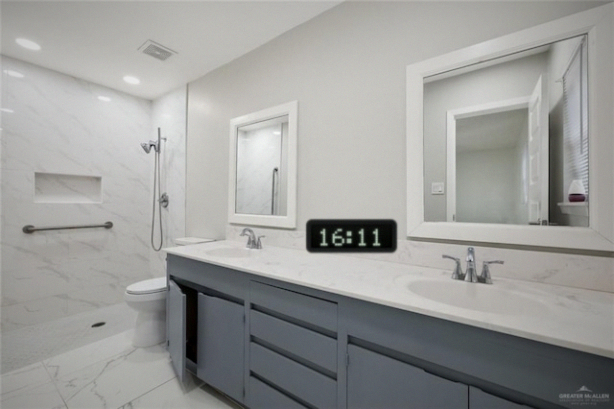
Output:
16,11
